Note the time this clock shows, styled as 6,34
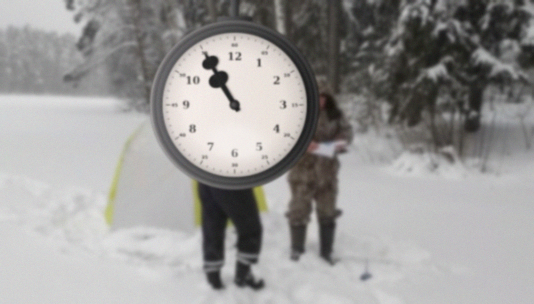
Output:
10,55
